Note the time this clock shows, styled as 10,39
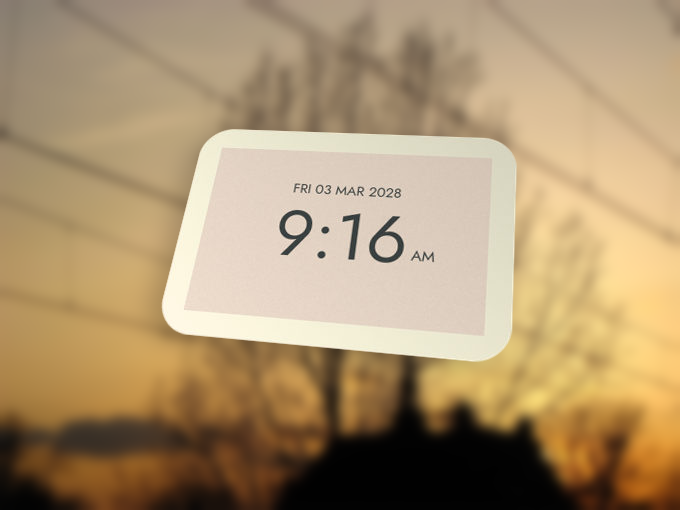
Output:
9,16
